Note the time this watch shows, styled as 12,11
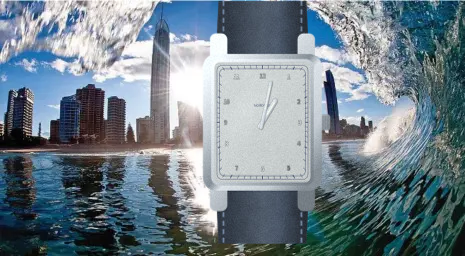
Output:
1,02
